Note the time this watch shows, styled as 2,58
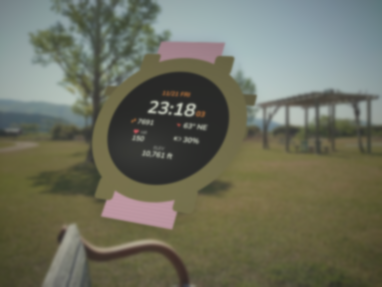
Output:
23,18
